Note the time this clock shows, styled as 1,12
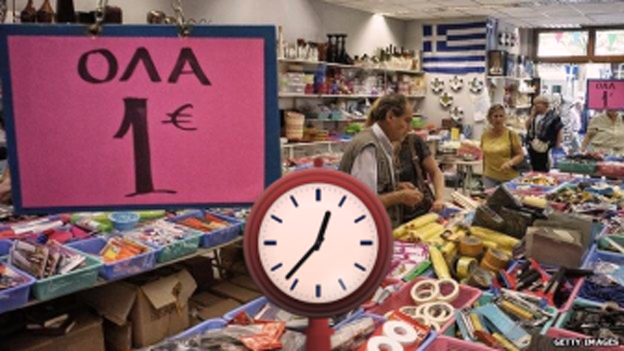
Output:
12,37
